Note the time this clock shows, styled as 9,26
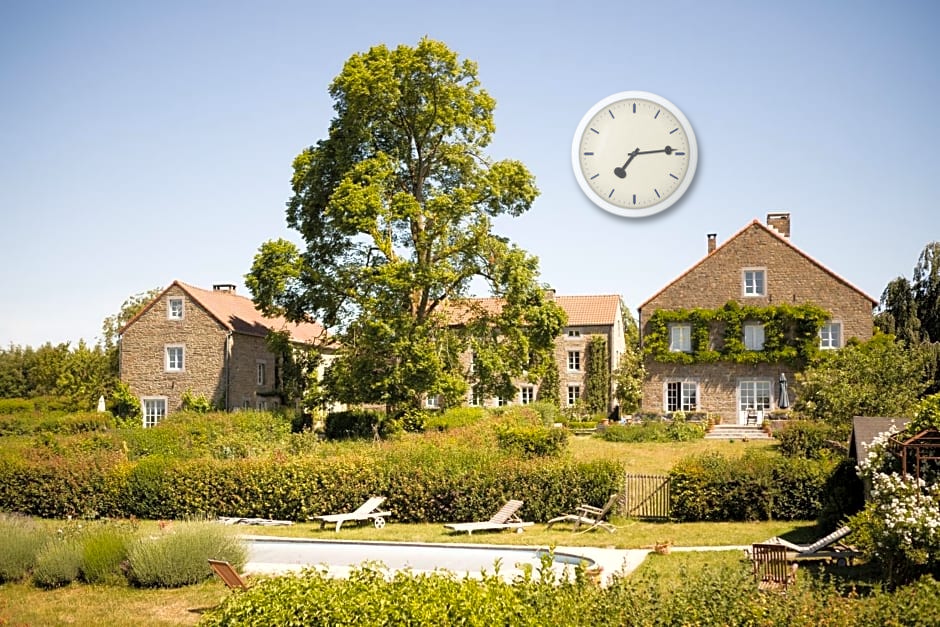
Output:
7,14
